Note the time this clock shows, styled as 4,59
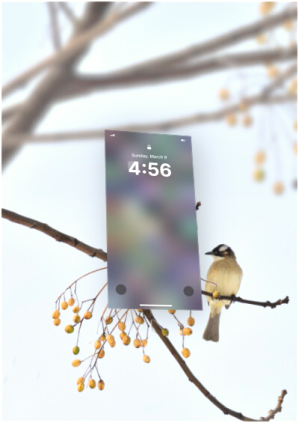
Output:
4,56
